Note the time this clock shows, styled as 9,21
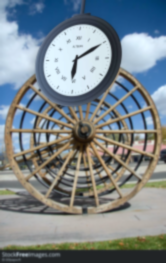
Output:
6,10
